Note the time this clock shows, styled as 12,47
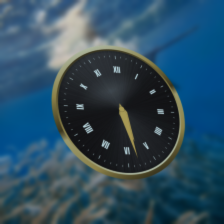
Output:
5,28
